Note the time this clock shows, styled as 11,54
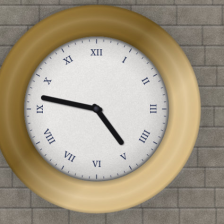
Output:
4,47
